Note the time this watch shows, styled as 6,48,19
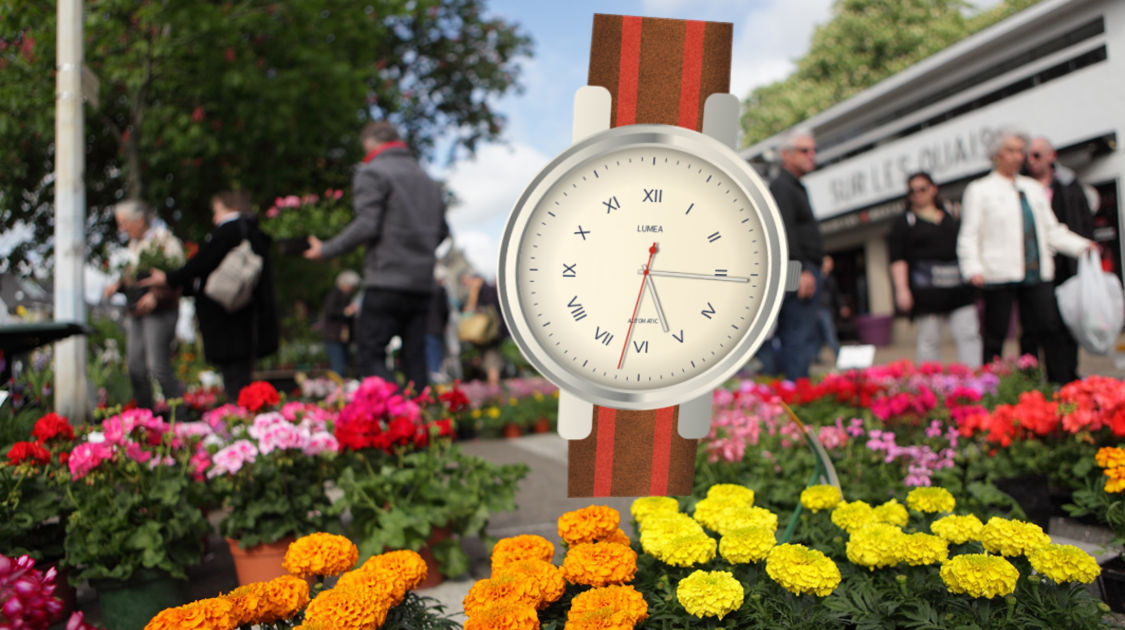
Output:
5,15,32
